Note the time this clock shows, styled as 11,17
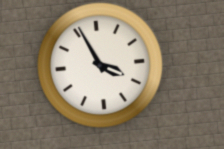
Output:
3,56
